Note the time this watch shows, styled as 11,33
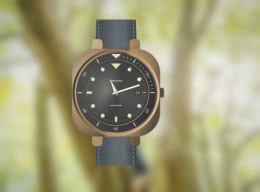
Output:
11,12
